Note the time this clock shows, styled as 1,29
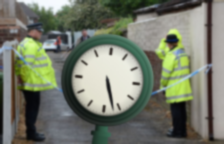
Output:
5,27
